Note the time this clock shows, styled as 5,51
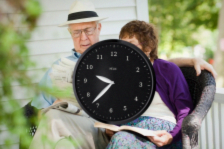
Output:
9,37
